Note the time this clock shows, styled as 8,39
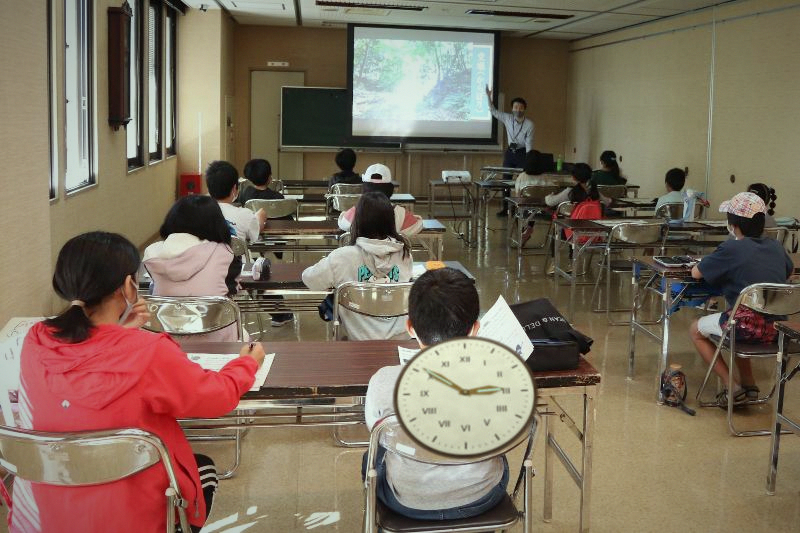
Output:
2,51
